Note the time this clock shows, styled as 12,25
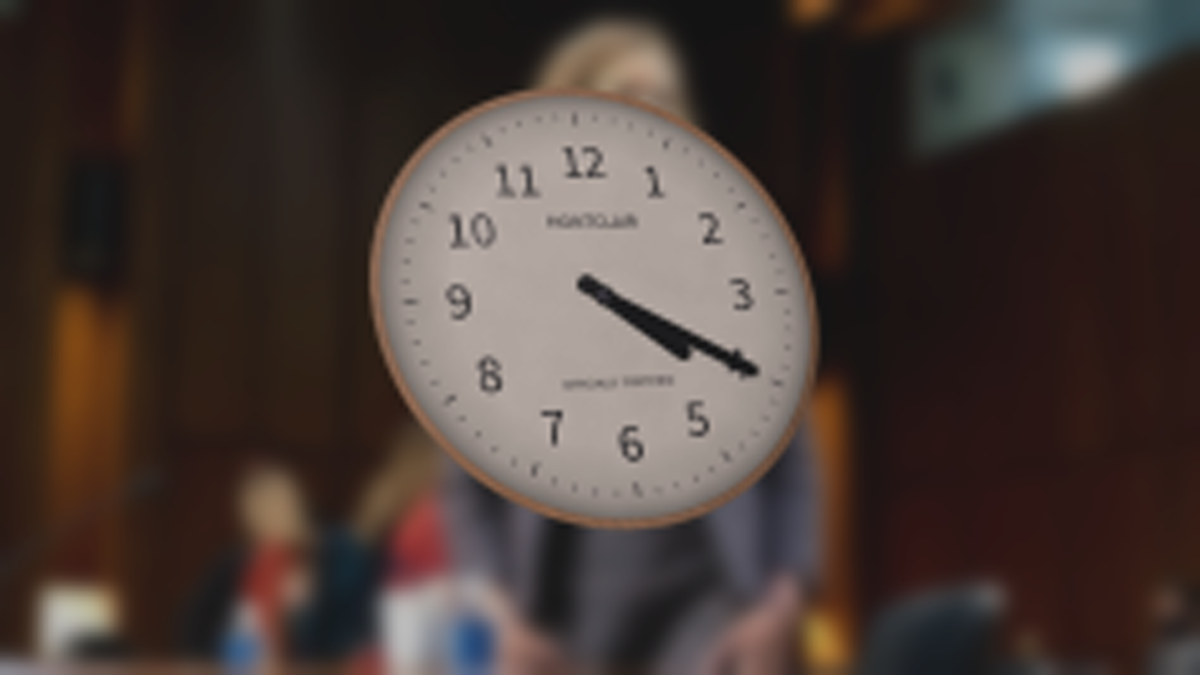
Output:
4,20
